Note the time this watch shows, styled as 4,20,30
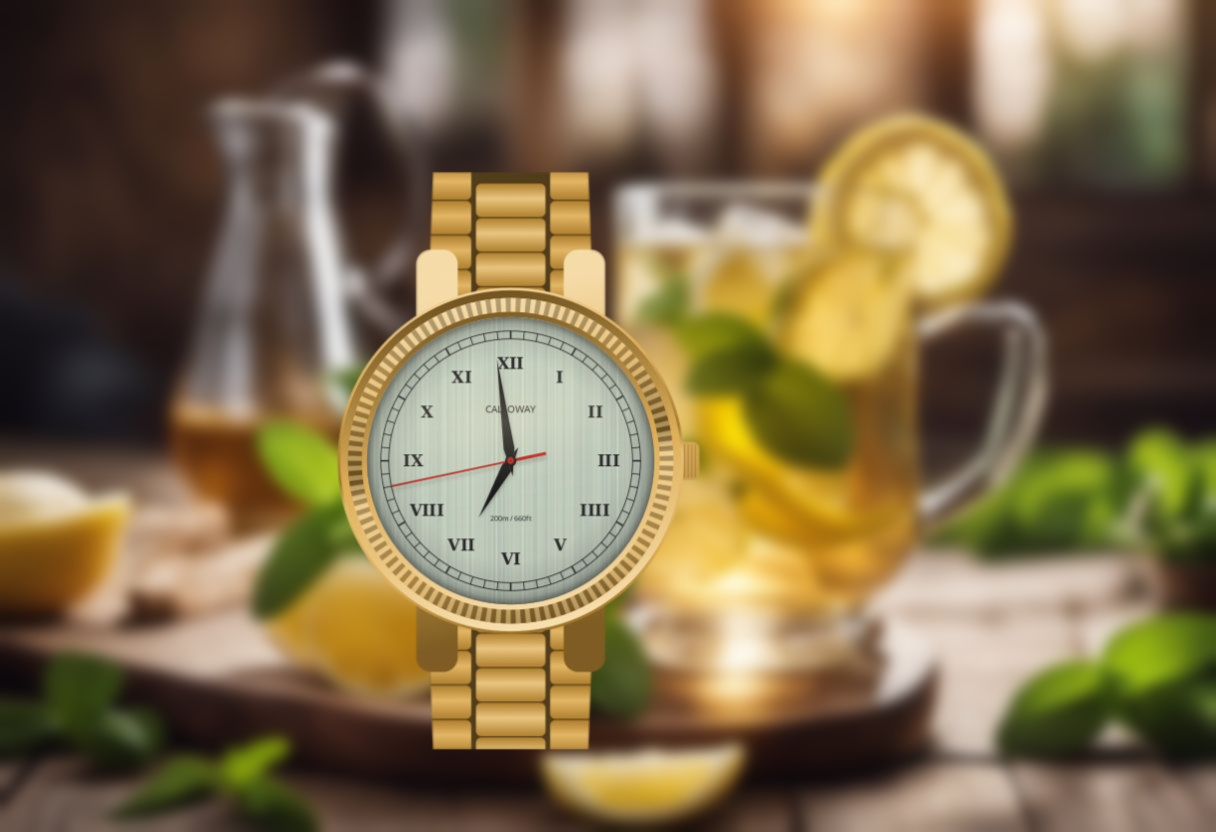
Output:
6,58,43
